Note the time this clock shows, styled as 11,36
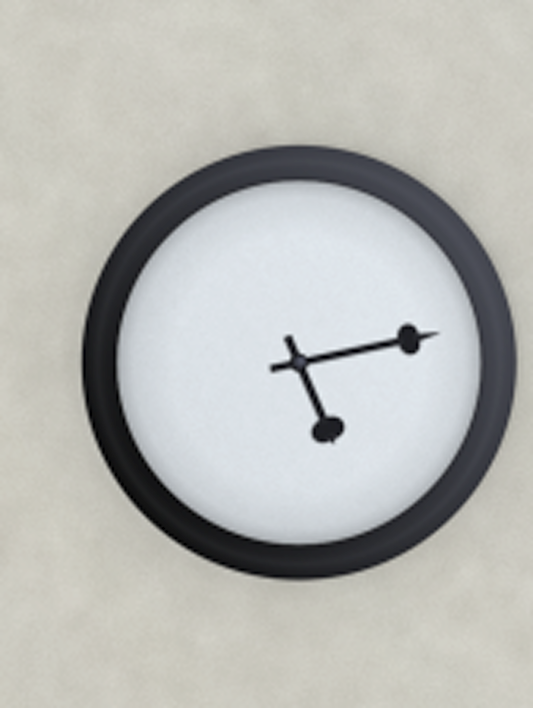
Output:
5,13
